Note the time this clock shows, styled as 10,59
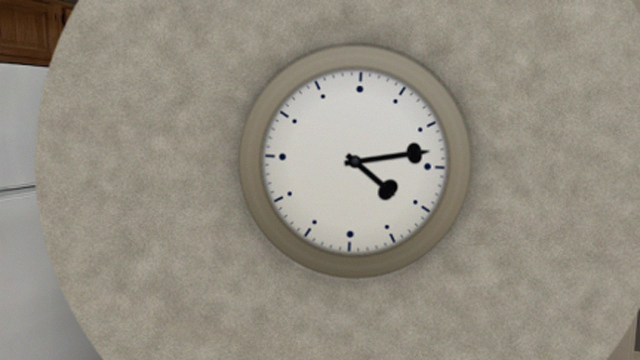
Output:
4,13
